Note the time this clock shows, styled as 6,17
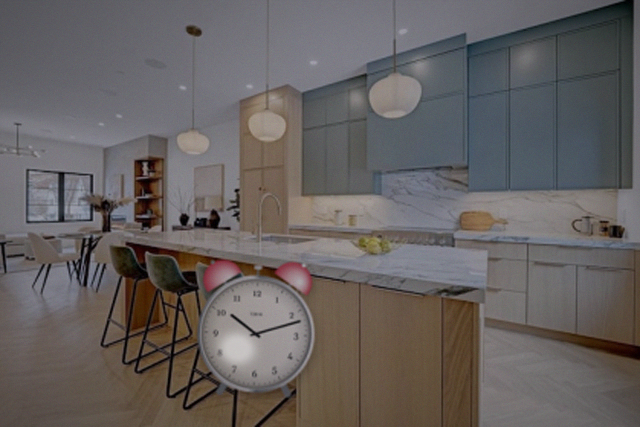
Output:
10,12
